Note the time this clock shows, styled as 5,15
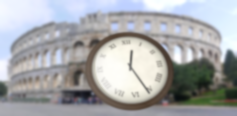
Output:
12,26
